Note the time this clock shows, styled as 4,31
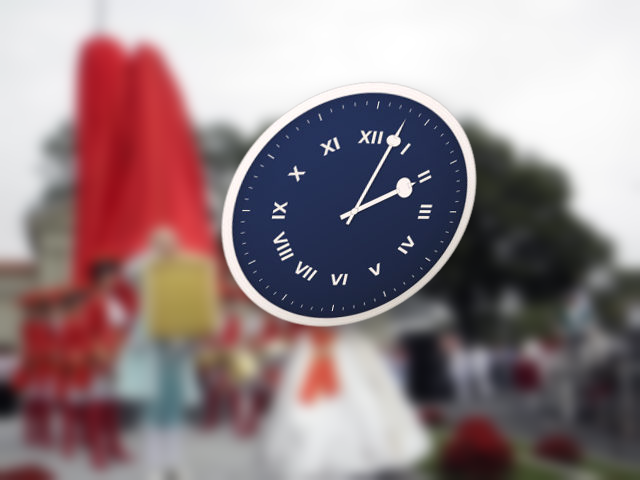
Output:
2,03
